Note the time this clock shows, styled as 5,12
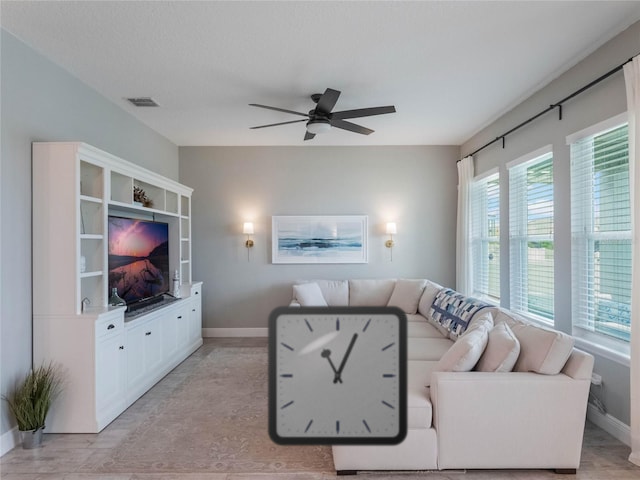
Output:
11,04
